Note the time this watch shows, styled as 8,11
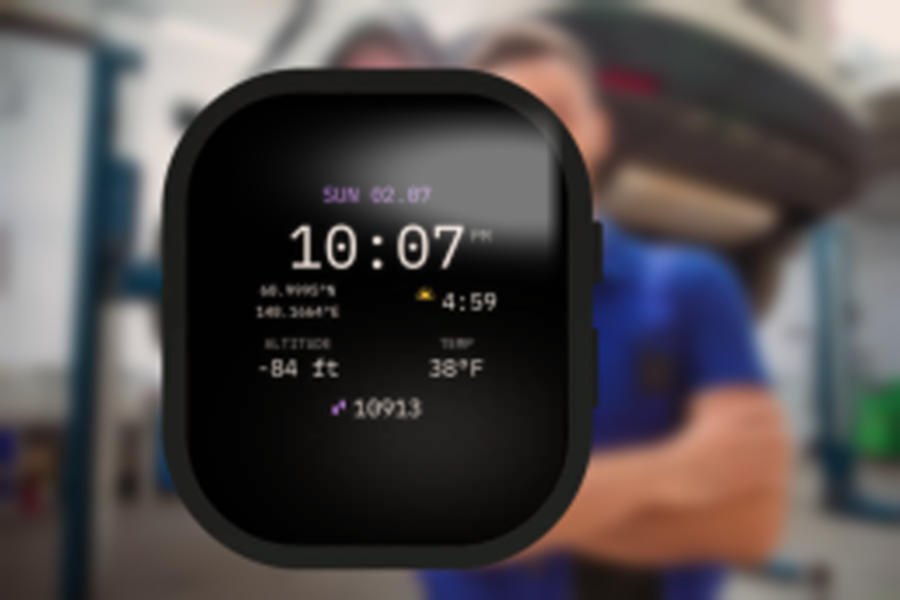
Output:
10,07
